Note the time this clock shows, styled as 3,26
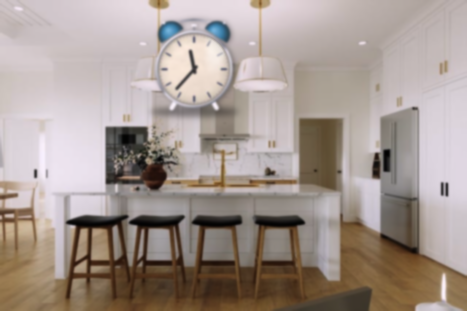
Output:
11,37
